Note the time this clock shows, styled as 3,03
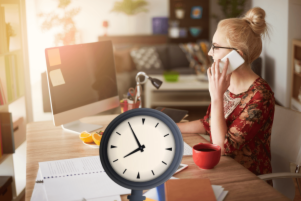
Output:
7,55
